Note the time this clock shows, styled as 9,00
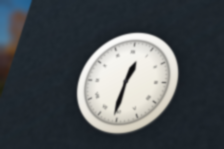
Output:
12,31
